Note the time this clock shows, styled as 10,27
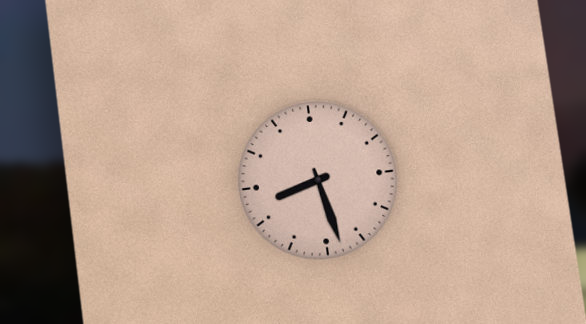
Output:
8,28
